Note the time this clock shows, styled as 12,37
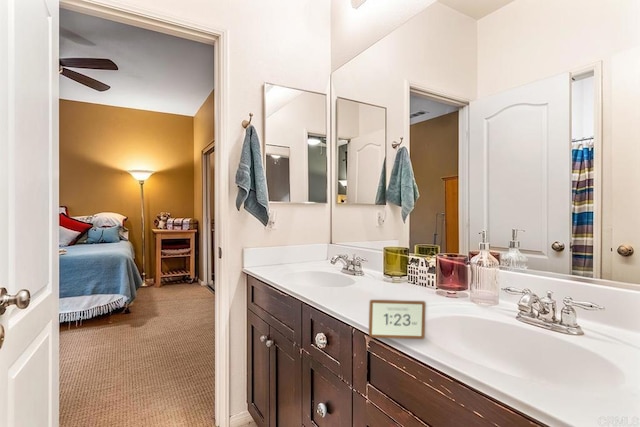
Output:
1,23
